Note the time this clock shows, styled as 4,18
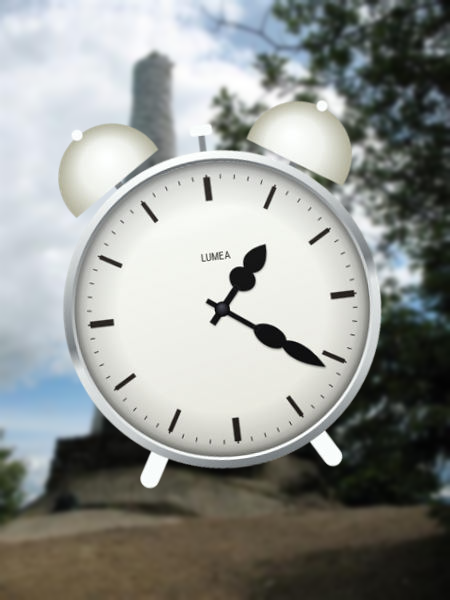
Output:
1,21
